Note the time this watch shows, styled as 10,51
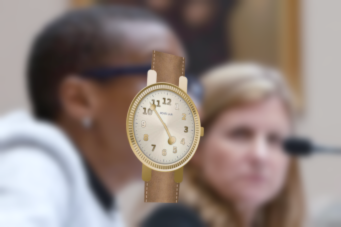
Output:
4,53
